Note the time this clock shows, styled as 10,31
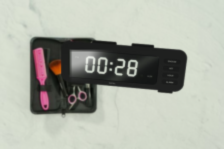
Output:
0,28
